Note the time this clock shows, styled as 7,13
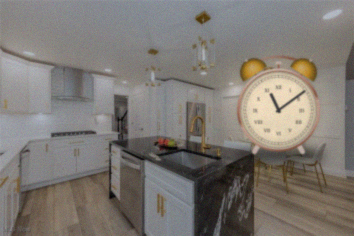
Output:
11,09
